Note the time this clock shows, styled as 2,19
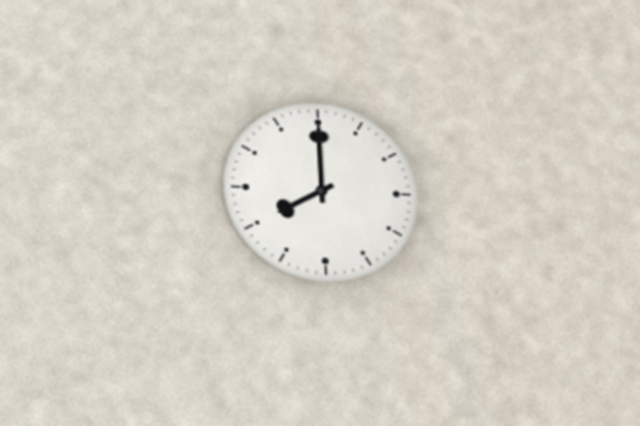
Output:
8,00
